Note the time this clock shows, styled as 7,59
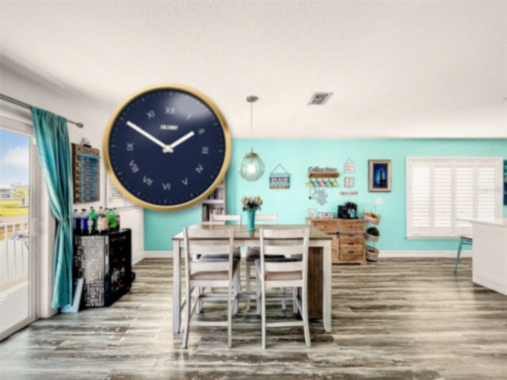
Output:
1,50
